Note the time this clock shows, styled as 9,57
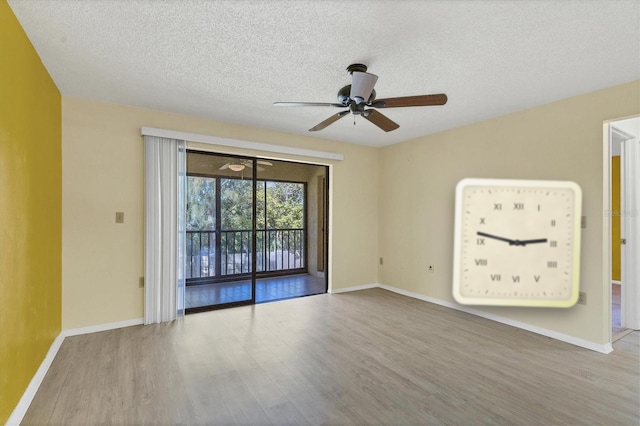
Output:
2,47
